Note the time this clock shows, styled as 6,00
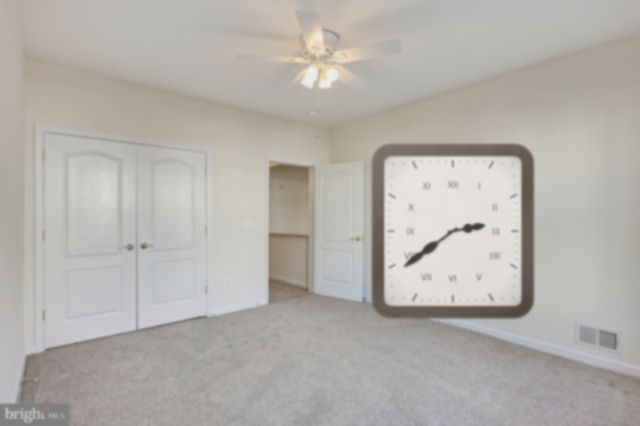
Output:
2,39
